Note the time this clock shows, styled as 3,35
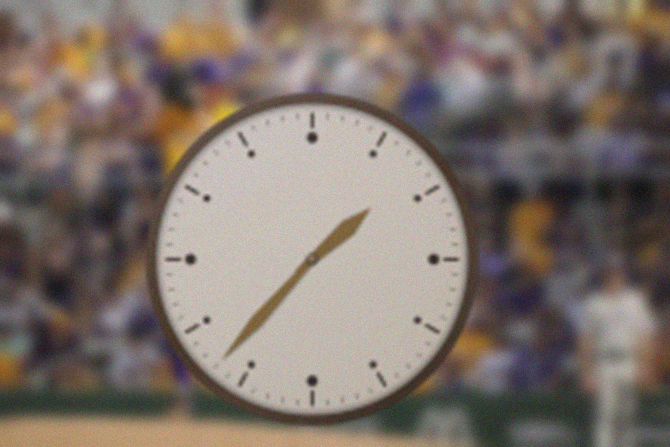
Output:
1,37
